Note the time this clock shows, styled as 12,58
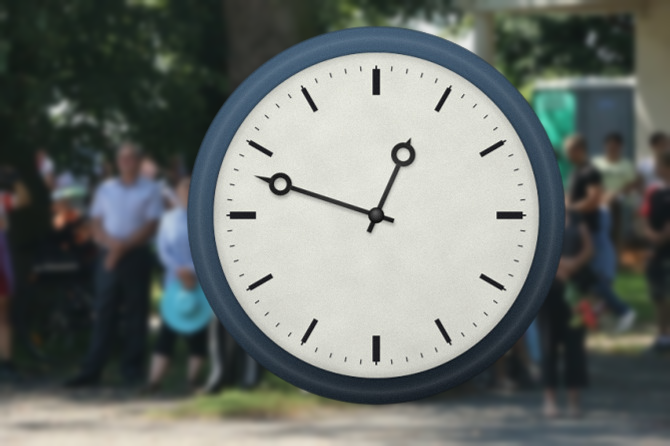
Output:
12,48
